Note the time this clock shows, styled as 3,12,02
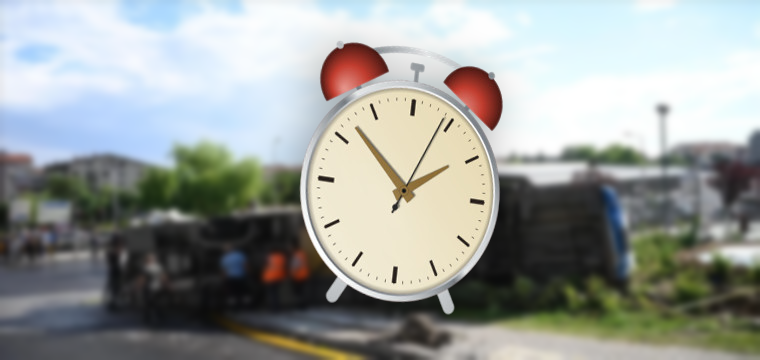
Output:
1,52,04
